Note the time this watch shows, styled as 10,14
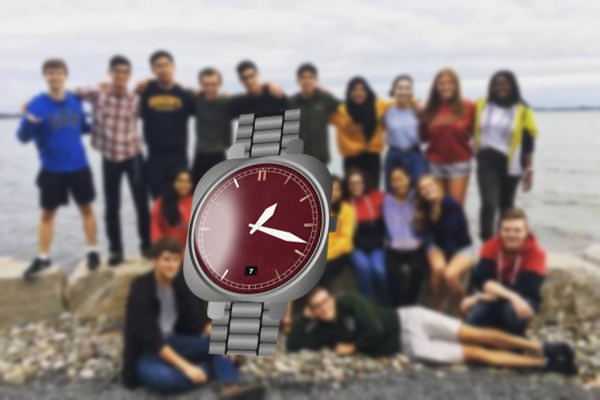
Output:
1,18
